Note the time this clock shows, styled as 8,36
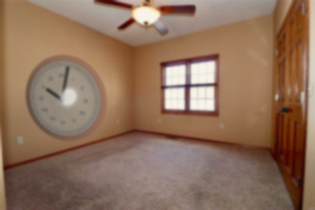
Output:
10,02
